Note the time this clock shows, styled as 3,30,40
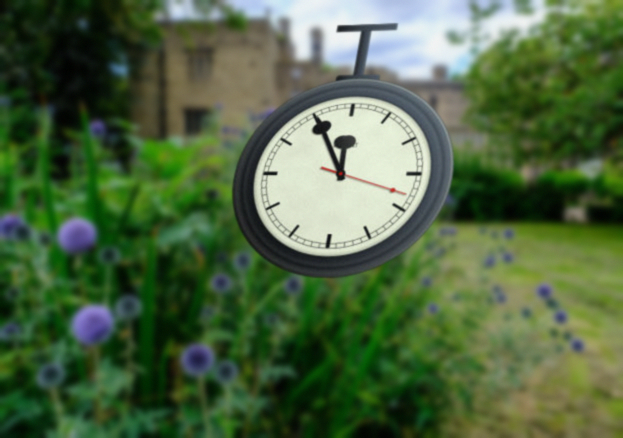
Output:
11,55,18
